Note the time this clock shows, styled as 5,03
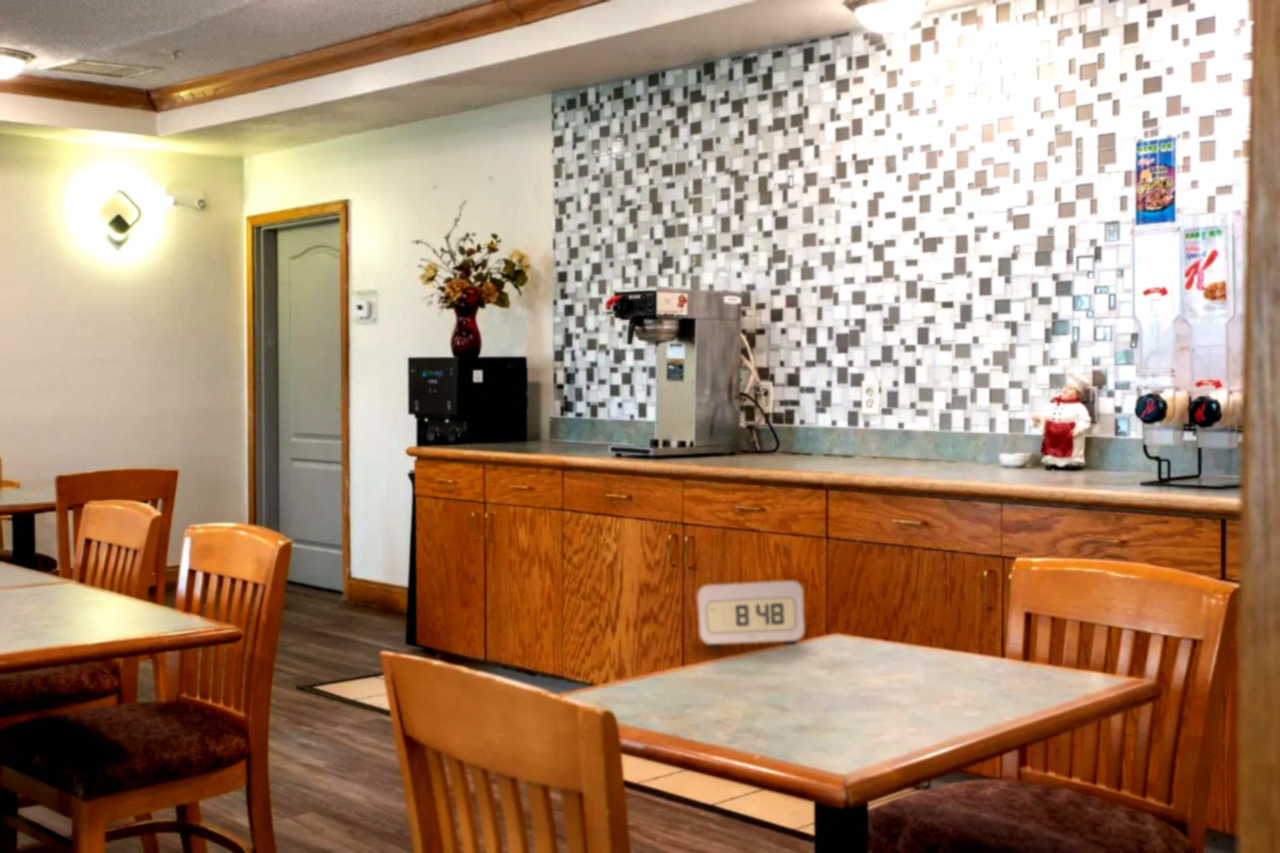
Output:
8,48
